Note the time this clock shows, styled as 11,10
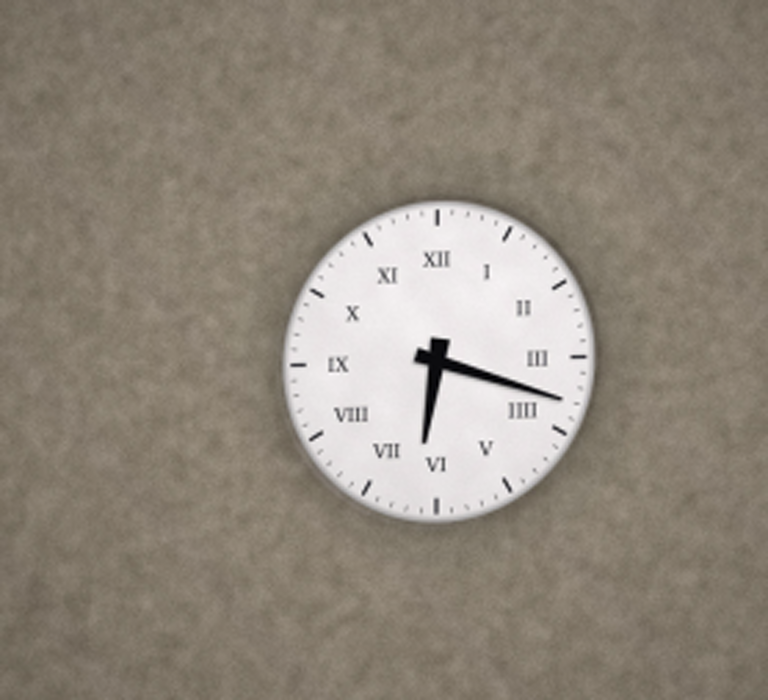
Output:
6,18
